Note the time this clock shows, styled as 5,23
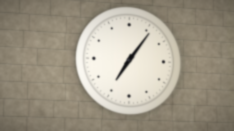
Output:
7,06
